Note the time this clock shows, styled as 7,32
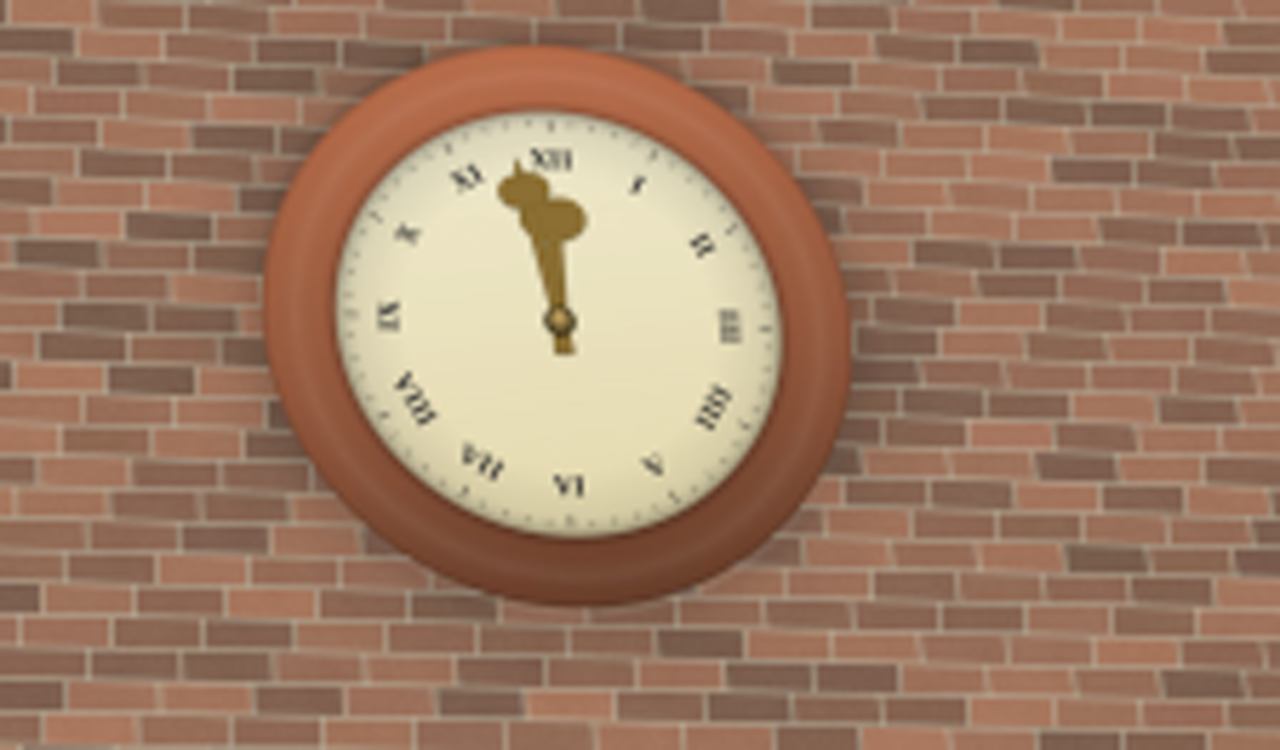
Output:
11,58
